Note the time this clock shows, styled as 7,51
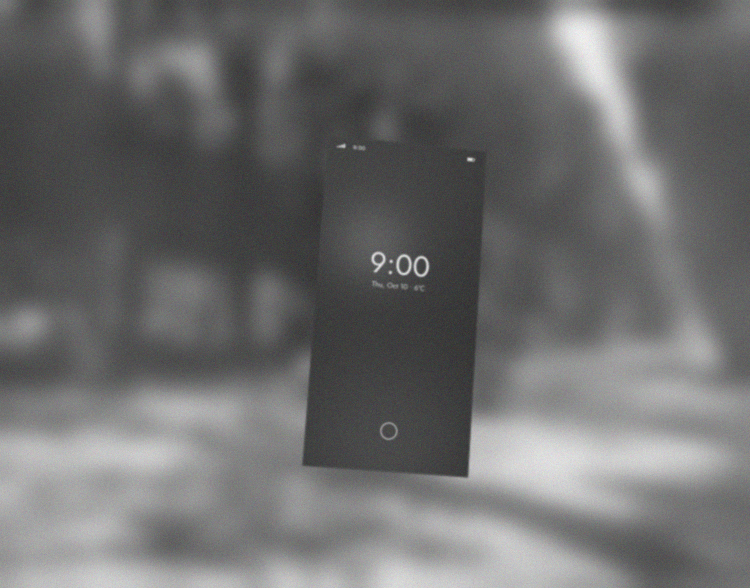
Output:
9,00
